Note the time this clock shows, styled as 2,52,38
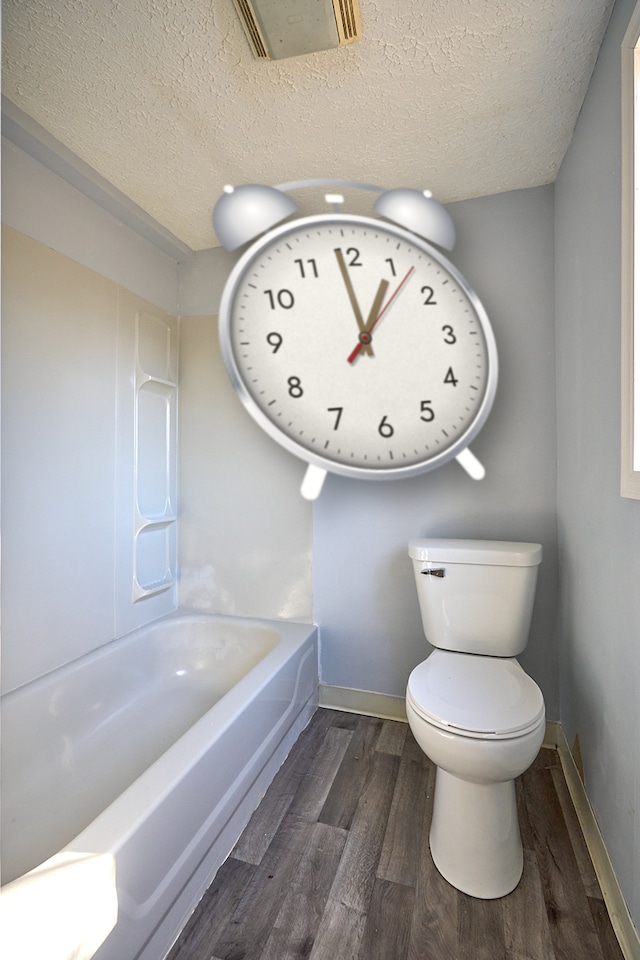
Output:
12,59,07
